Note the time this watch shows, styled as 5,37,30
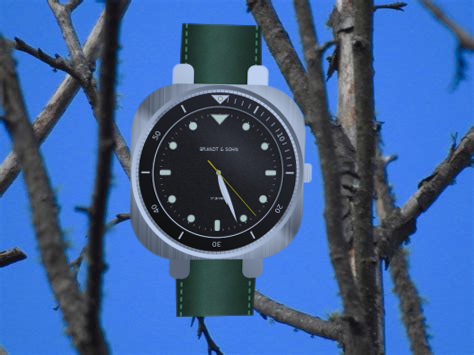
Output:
5,26,23
